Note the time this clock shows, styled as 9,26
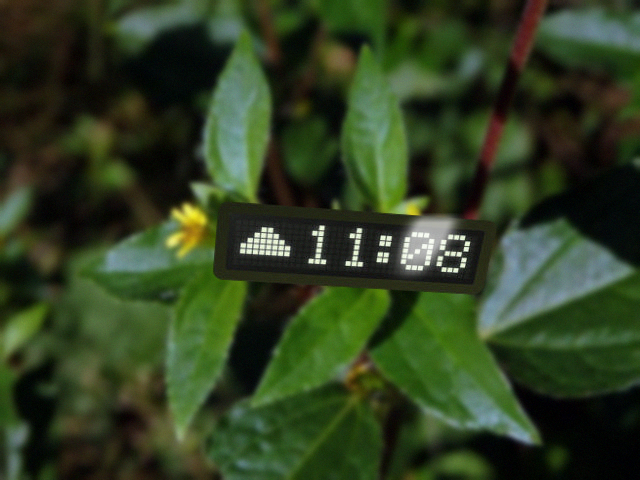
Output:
11,08
